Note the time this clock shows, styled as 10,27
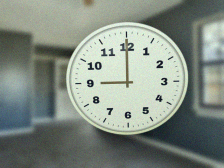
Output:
9,00
